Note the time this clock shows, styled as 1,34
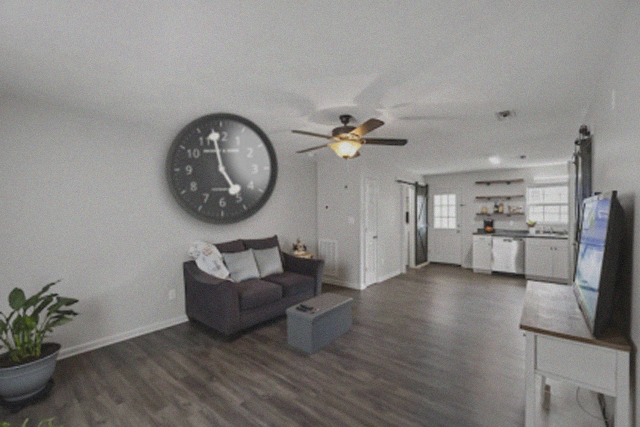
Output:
4,58
